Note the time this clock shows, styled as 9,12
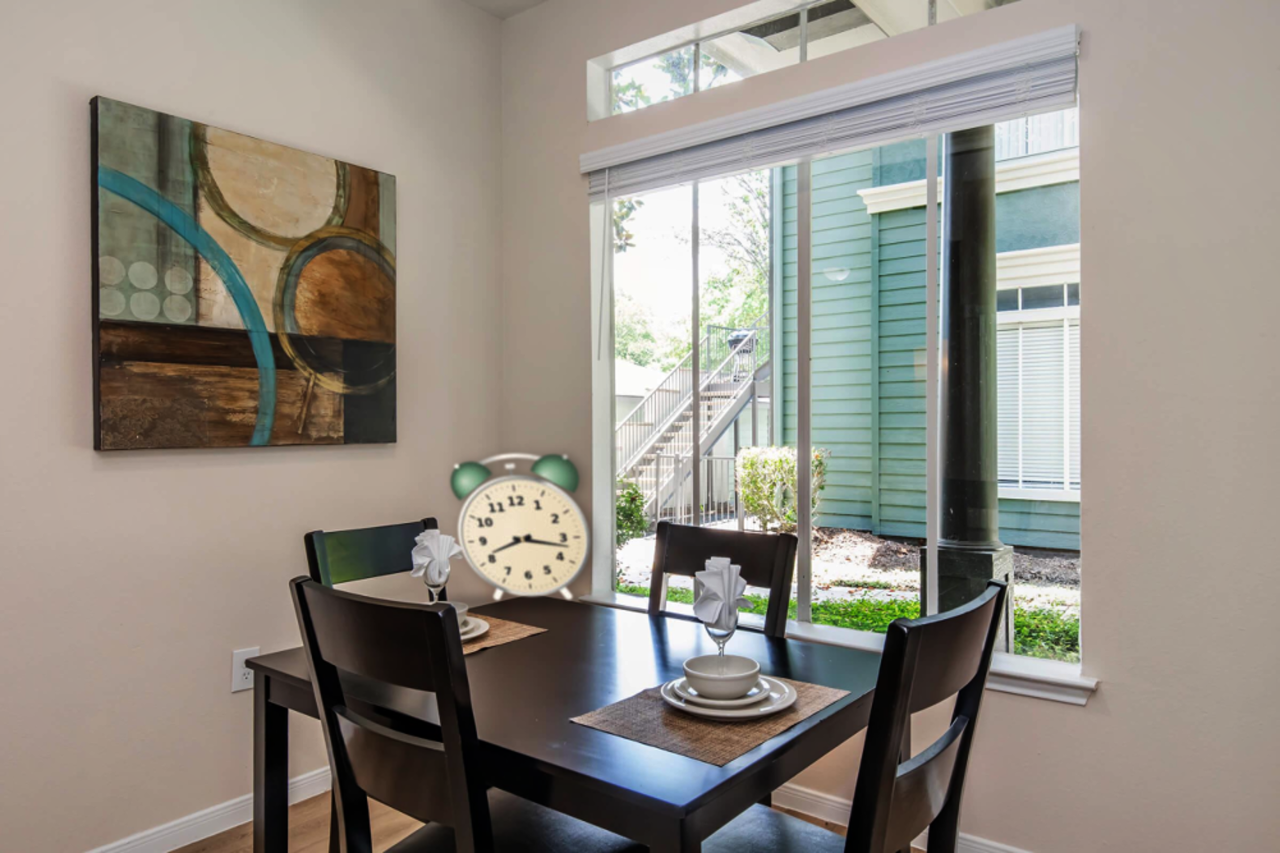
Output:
8,17
